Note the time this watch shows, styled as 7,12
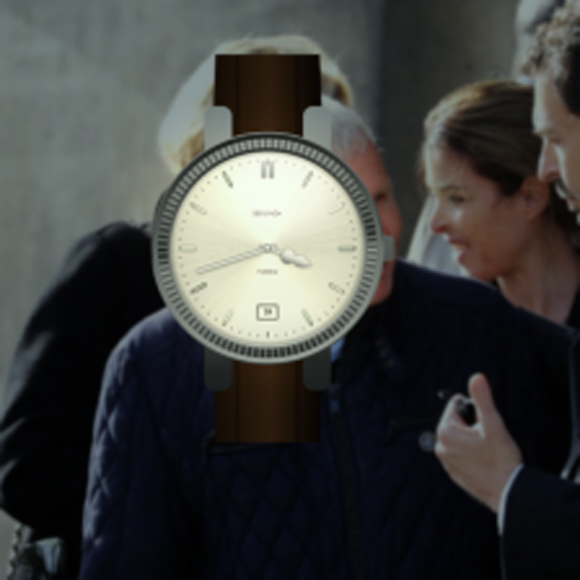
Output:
3,42
